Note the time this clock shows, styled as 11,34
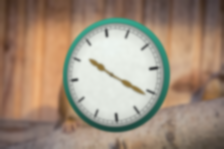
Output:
10,21
